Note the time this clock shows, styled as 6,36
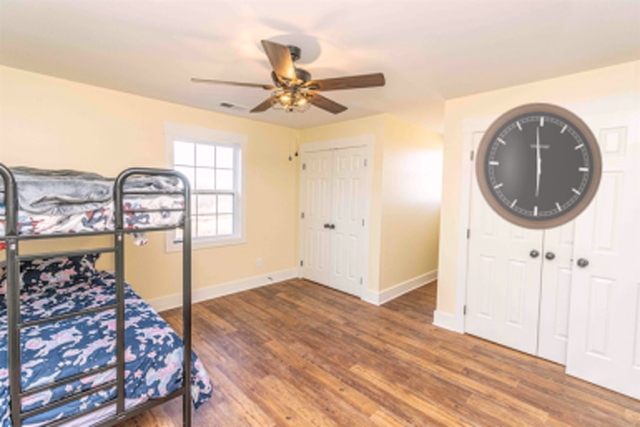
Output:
5,59
